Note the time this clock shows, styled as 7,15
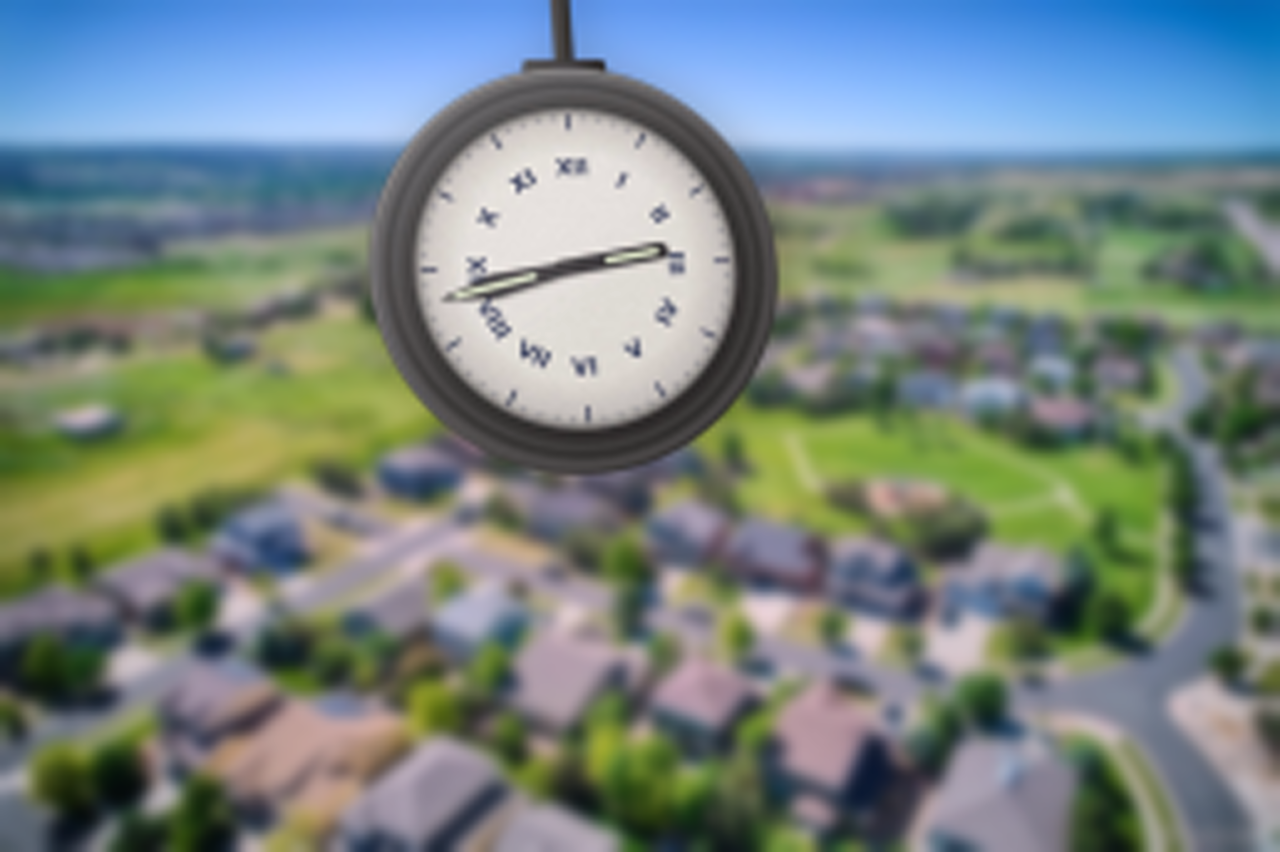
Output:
2,43
